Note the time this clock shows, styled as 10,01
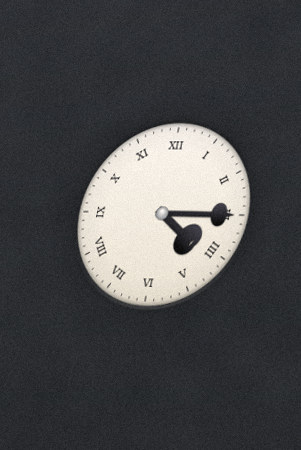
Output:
4,15
